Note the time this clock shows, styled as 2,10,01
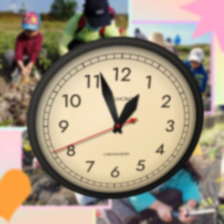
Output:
12,56,41
